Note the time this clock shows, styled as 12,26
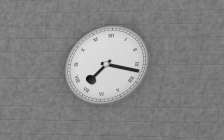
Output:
7,17
